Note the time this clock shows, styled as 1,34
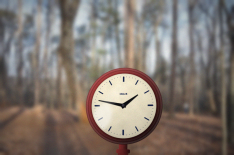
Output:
1,47
